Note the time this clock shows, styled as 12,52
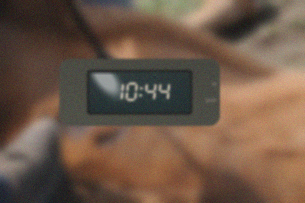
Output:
10,44
